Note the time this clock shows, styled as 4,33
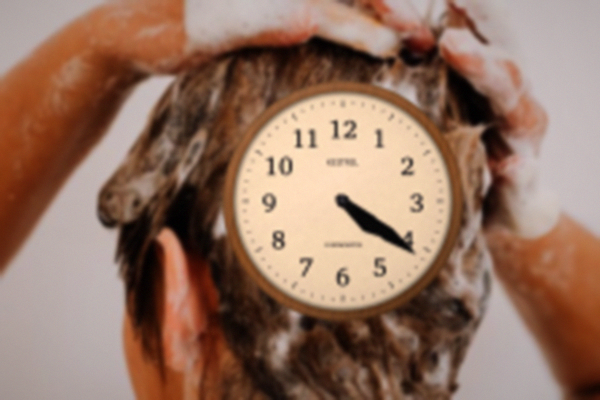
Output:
4,21
